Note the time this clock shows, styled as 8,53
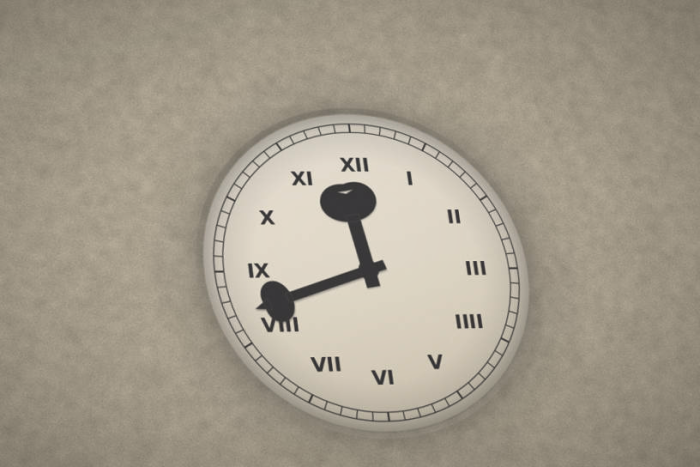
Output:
11,42
